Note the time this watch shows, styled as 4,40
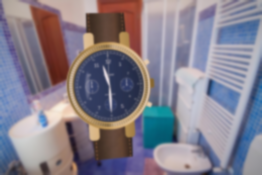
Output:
11,30
